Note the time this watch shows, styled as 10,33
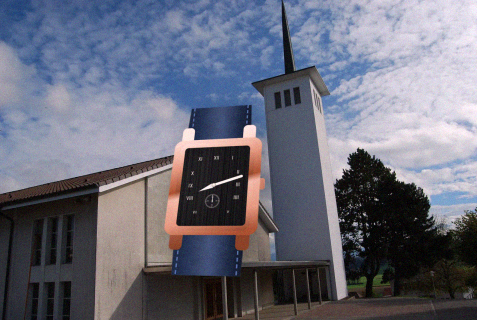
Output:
8,12
